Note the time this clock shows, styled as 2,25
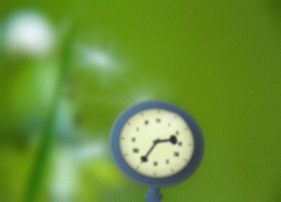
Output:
2,35
